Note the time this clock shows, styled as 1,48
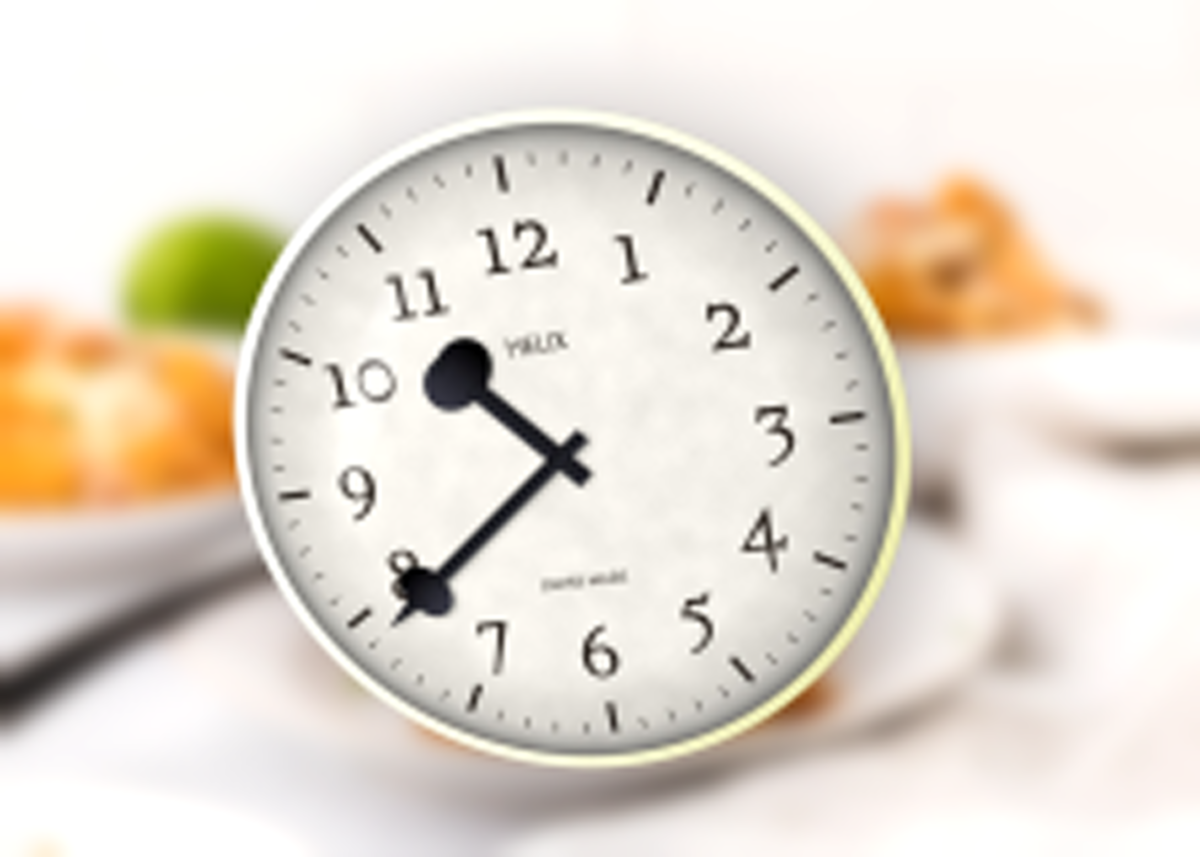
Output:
10,39
